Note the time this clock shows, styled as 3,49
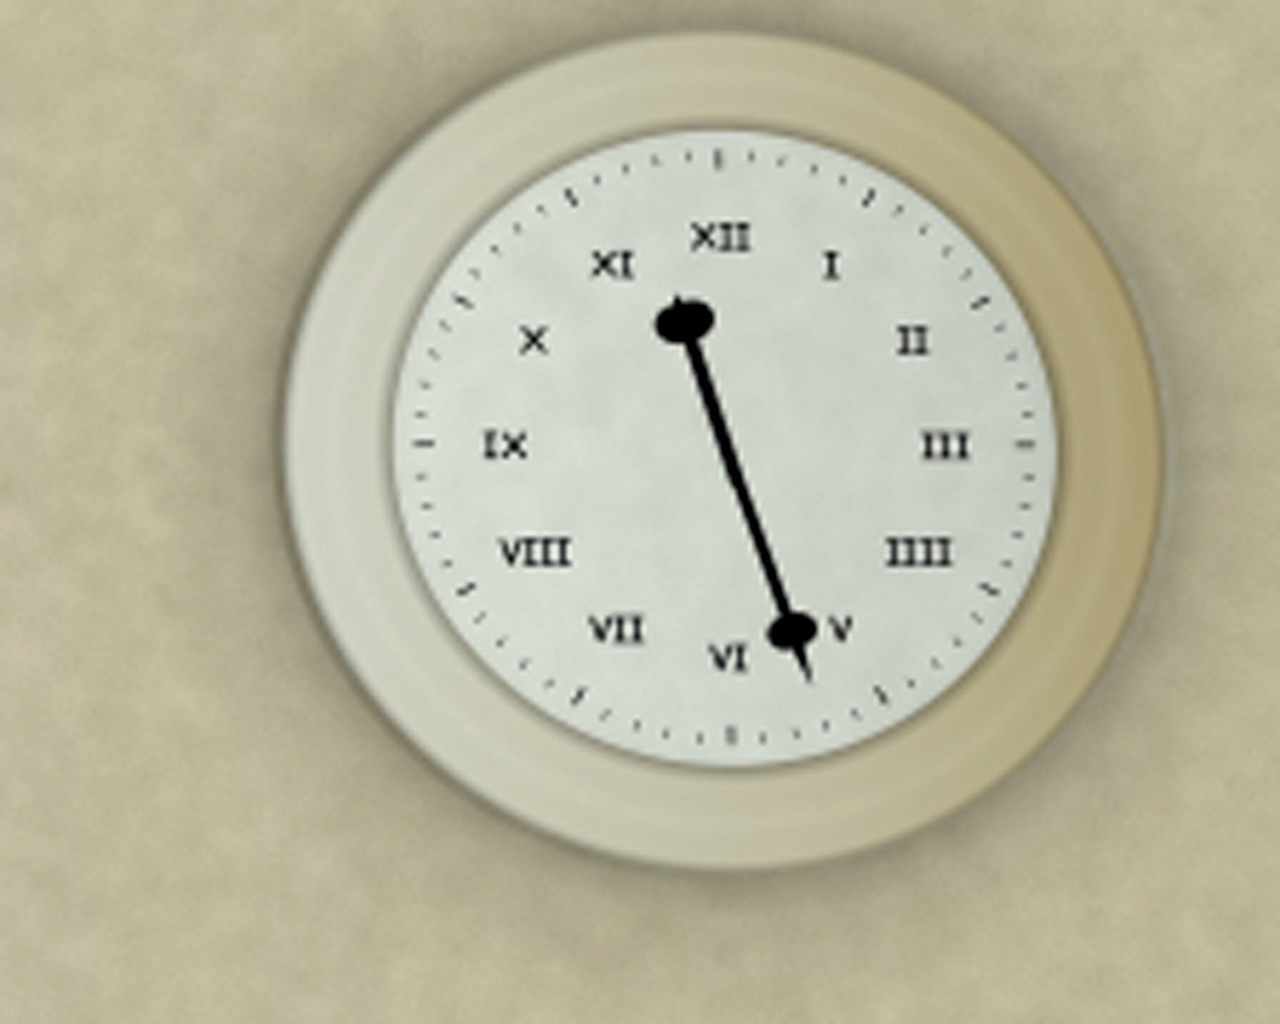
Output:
11,27
